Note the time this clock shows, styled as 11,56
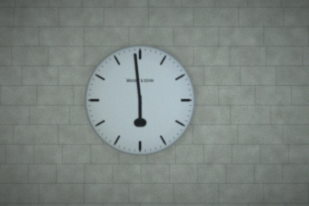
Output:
5,59
